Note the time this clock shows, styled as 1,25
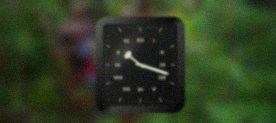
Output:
10,18
